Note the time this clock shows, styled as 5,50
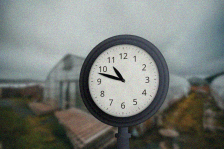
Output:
10,48
